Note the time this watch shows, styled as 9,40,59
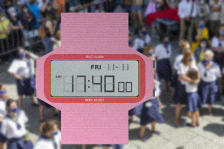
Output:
17,40,00
